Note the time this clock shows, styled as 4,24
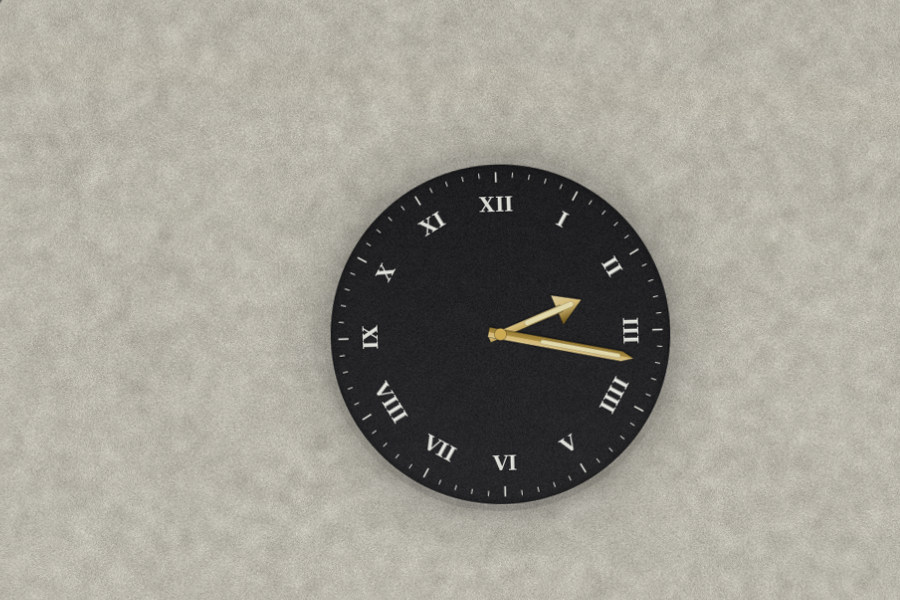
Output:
2,17
